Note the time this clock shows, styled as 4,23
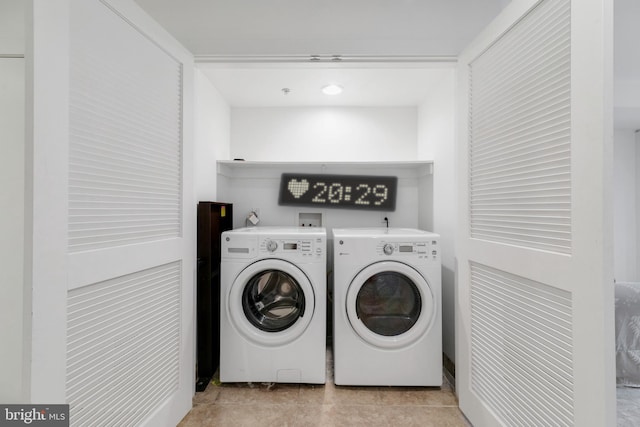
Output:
20,29
